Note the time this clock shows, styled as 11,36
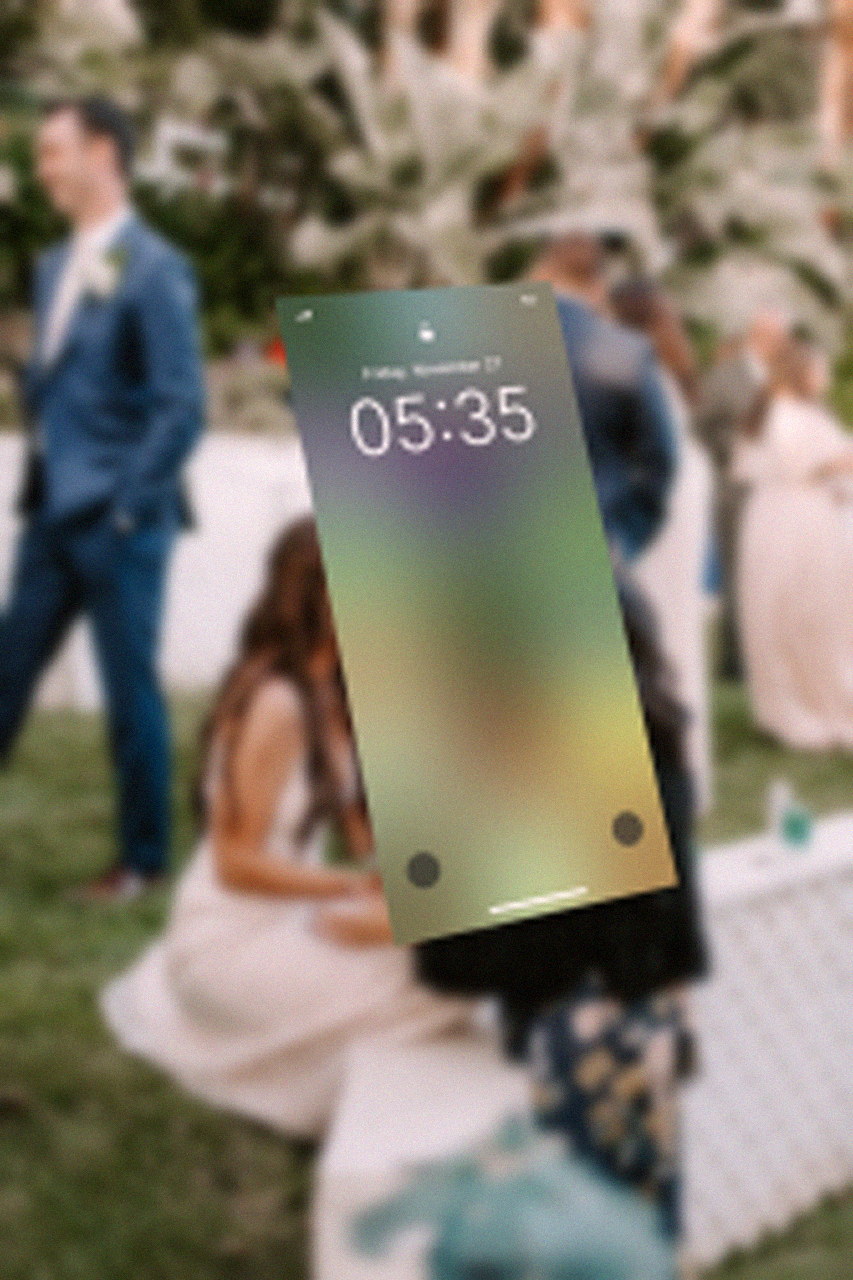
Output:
5,35
